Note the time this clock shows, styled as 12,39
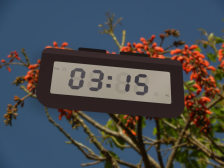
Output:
3,15
